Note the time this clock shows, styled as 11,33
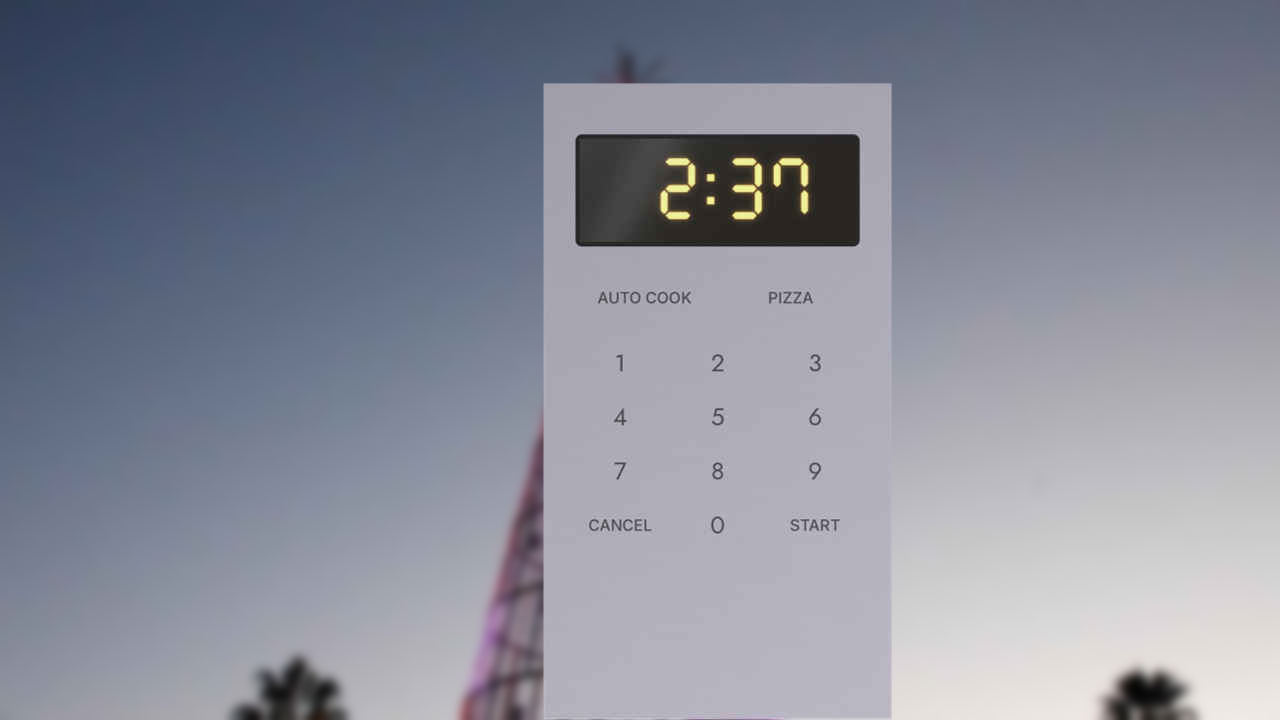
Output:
2,37
